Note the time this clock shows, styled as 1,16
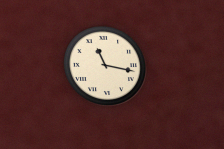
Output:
11,17
